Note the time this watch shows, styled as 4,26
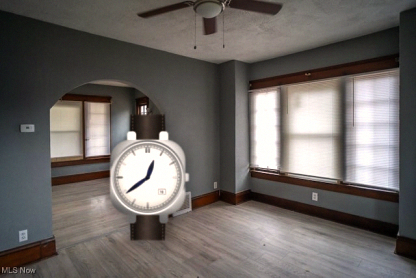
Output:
12,39
